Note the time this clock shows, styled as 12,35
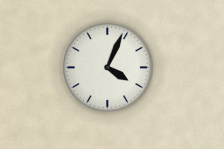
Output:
4,04
